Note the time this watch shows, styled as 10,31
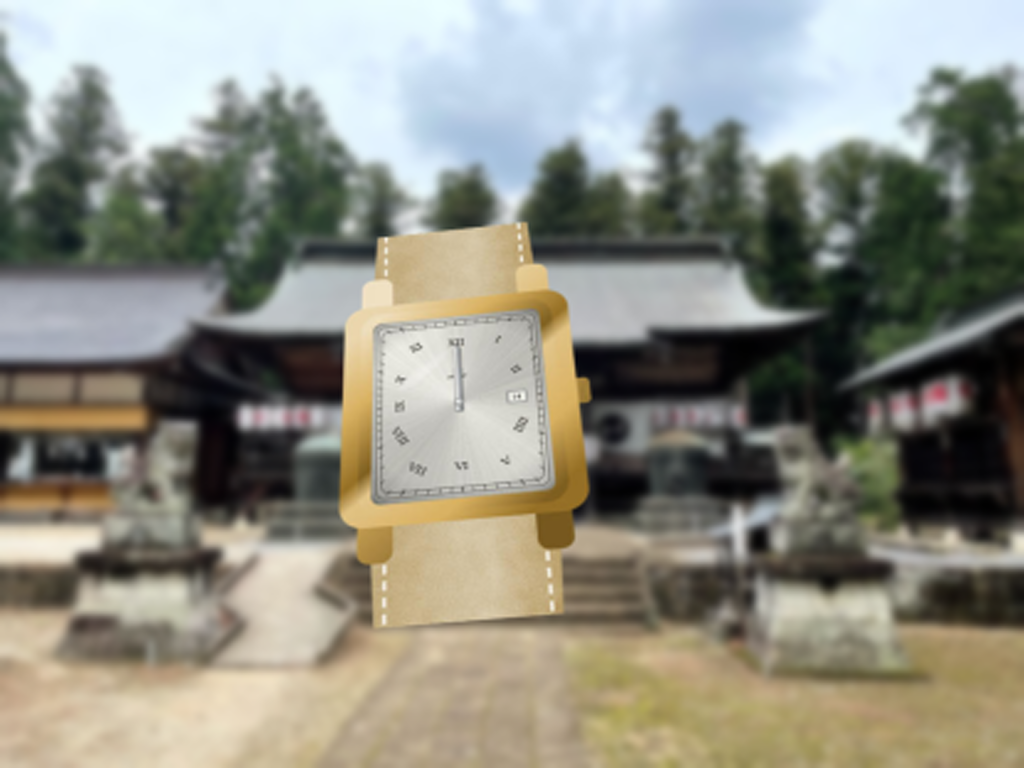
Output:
12,00
